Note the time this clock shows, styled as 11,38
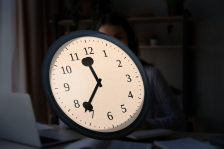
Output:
11,37
